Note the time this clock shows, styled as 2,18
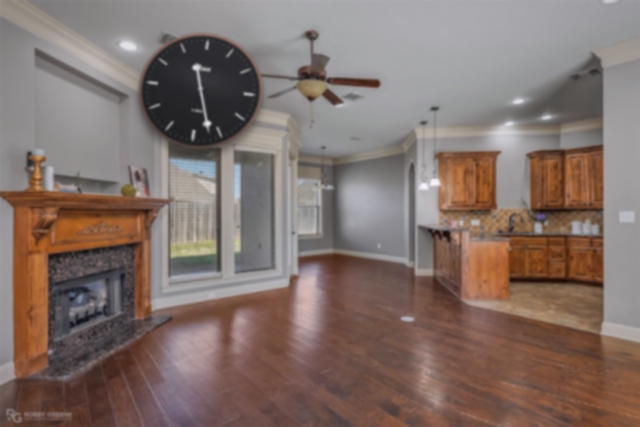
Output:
11,27
